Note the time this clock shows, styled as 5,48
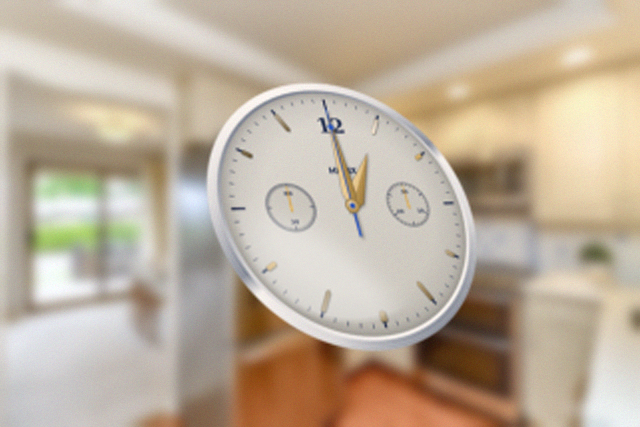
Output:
1,00
